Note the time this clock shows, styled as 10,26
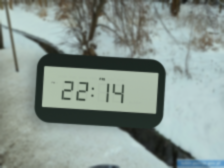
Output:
22,14
